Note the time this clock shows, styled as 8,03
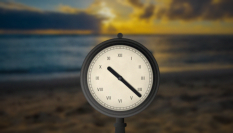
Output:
10,22
